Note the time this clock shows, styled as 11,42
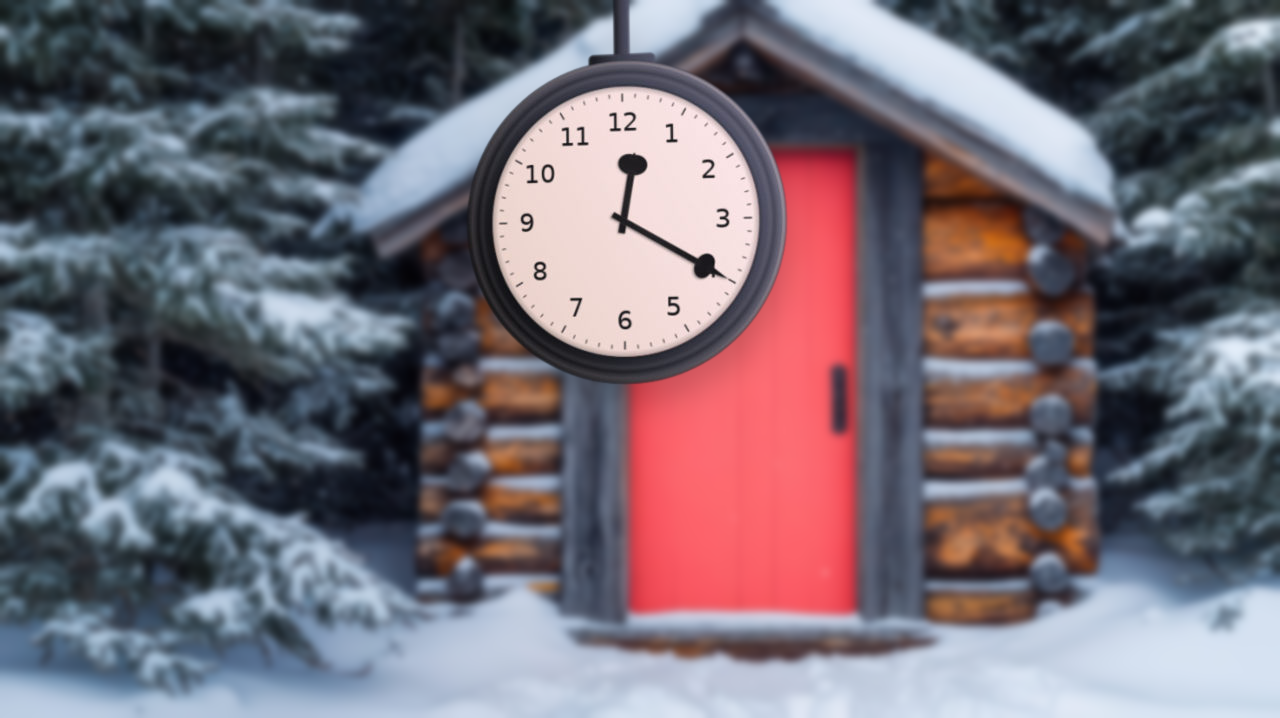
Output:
12,20
